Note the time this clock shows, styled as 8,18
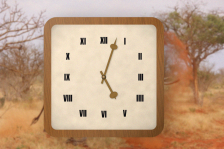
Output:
5,03
